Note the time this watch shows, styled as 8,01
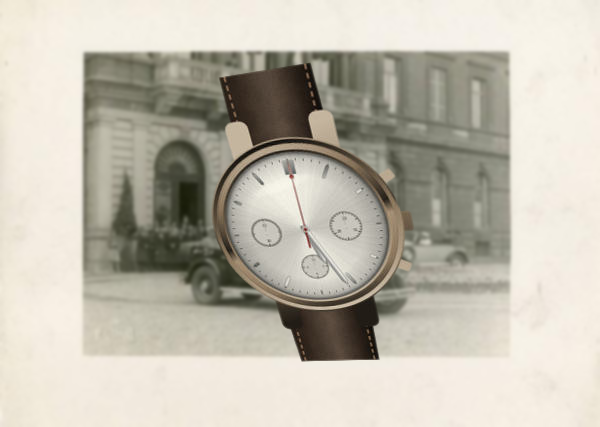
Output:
5,26
